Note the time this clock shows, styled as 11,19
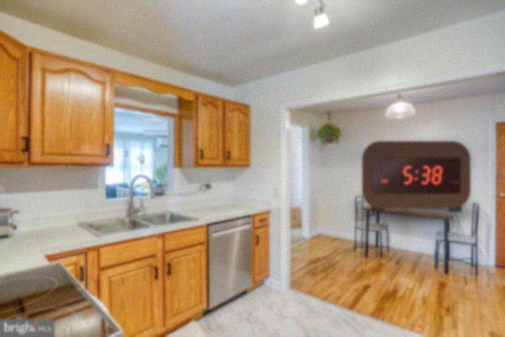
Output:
5,38
